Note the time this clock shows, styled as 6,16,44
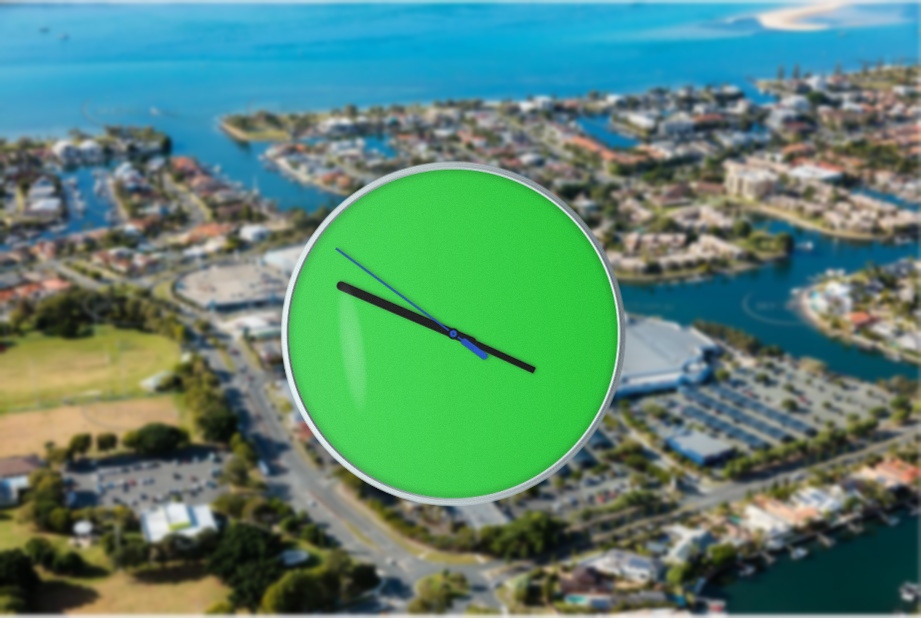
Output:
3,48,51
